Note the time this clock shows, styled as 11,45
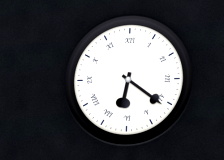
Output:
6,21
